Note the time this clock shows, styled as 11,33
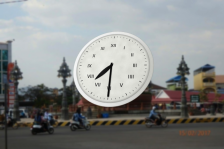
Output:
7,30
